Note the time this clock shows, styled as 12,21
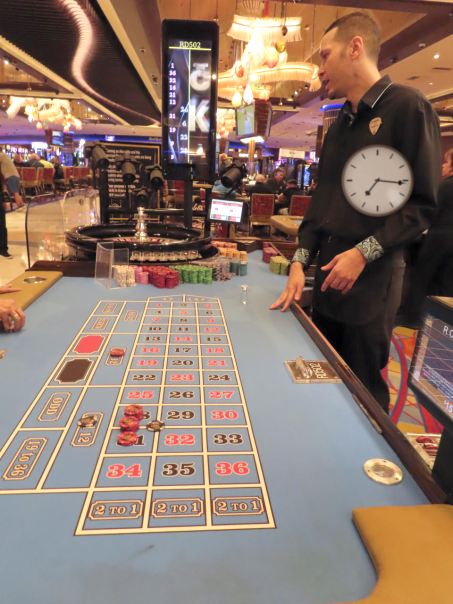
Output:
7,16
